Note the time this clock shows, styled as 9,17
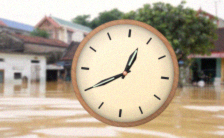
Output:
12,40
